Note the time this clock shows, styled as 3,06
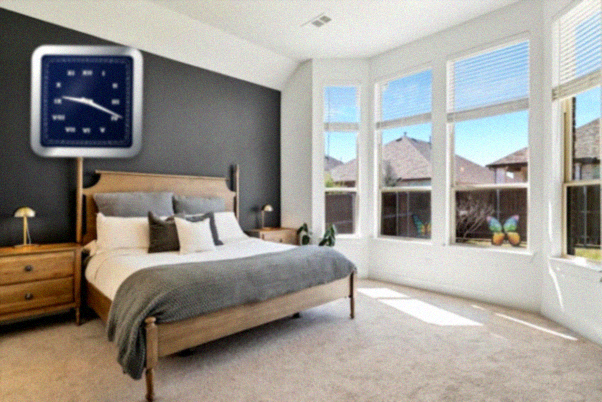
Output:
9,19
